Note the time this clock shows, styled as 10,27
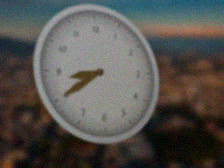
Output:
8,40
